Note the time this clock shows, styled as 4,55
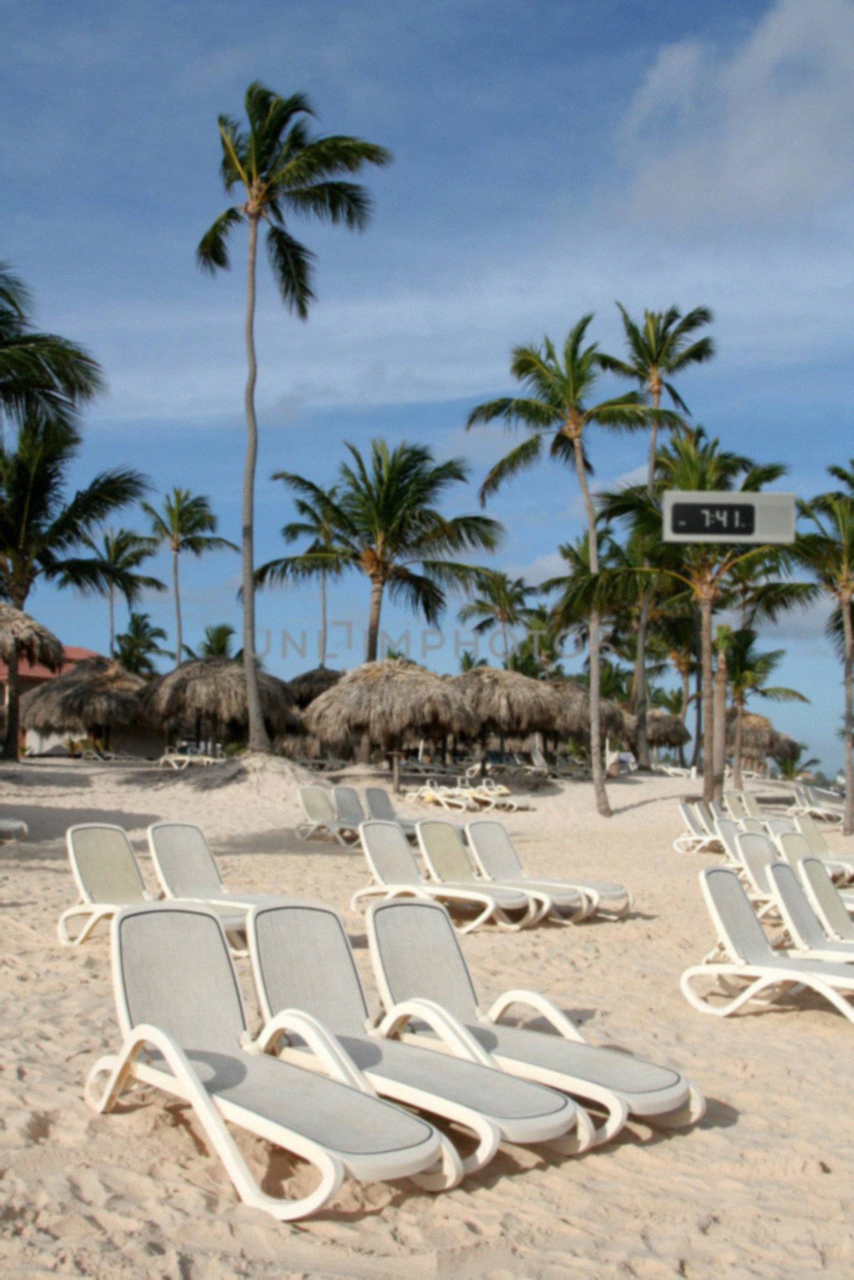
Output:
7,41
